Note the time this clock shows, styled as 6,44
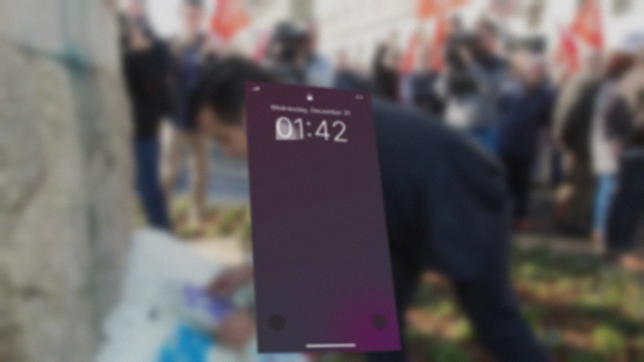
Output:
1,42
